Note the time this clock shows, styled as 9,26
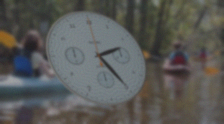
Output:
2,25
